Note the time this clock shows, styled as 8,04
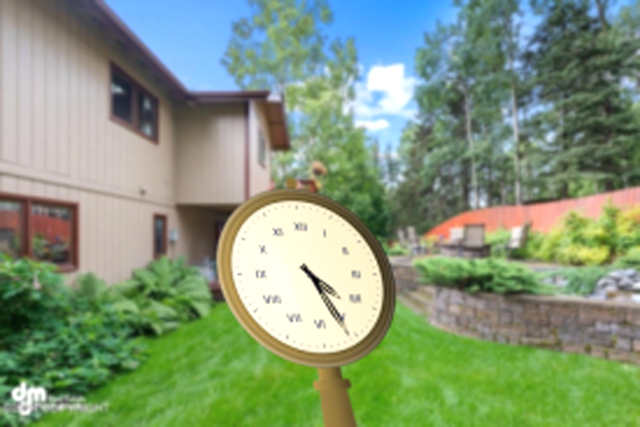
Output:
4,26
